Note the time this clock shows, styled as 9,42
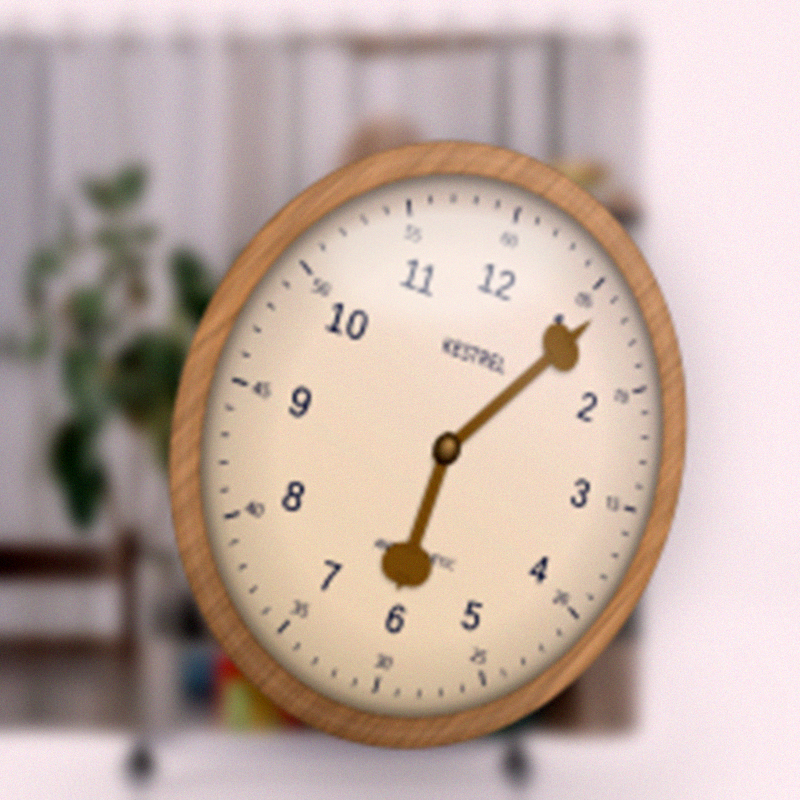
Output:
6,06
